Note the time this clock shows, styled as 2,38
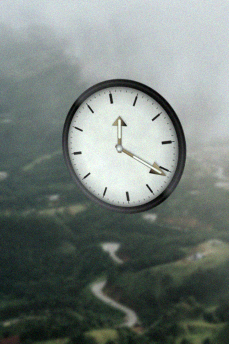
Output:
12,21
